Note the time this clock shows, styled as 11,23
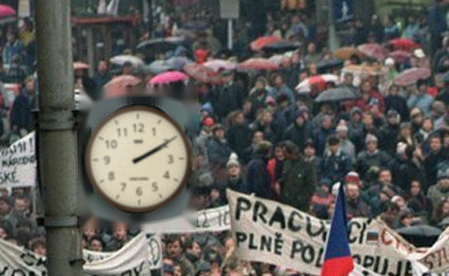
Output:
2,10
